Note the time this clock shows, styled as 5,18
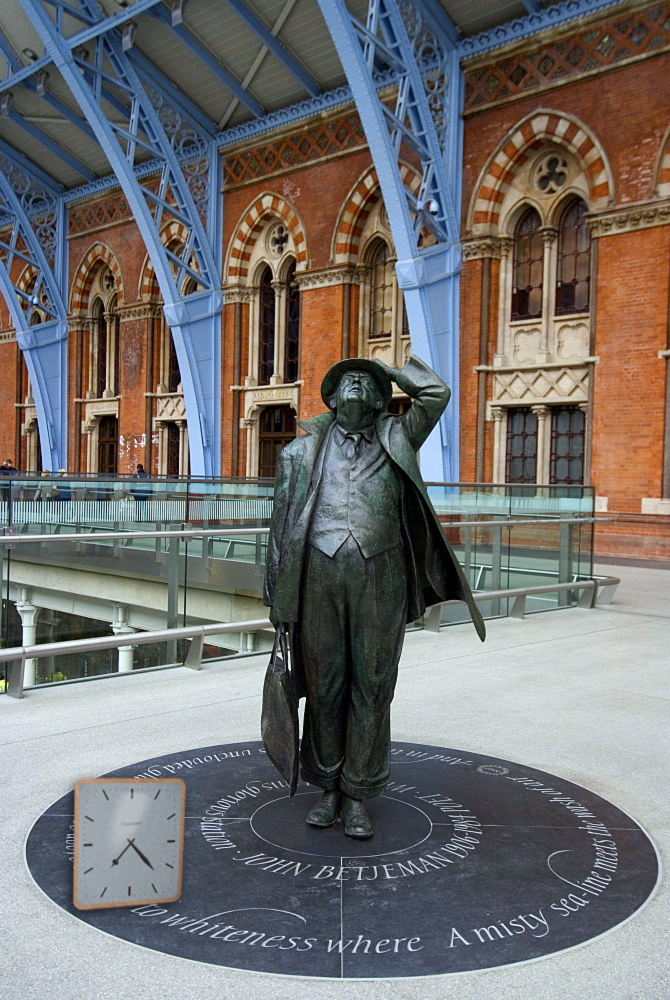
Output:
7,23
